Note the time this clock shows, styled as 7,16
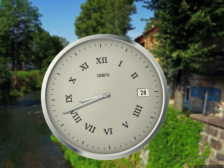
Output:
8,42
